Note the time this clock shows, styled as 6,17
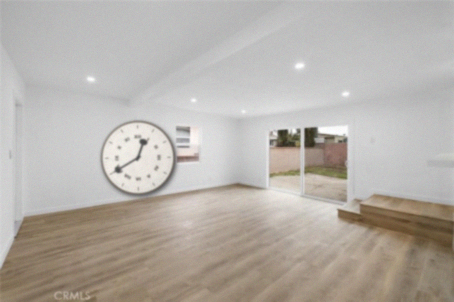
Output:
12,40
